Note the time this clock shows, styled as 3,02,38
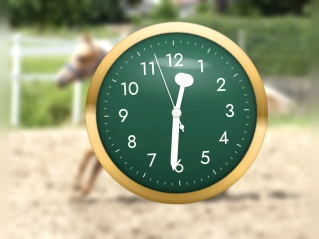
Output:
12,30,57
